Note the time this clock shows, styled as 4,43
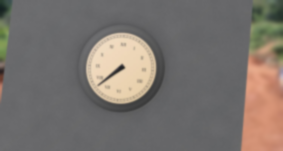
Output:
7,38
